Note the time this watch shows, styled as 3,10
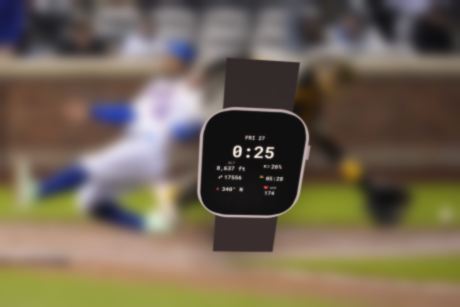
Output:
0,25
